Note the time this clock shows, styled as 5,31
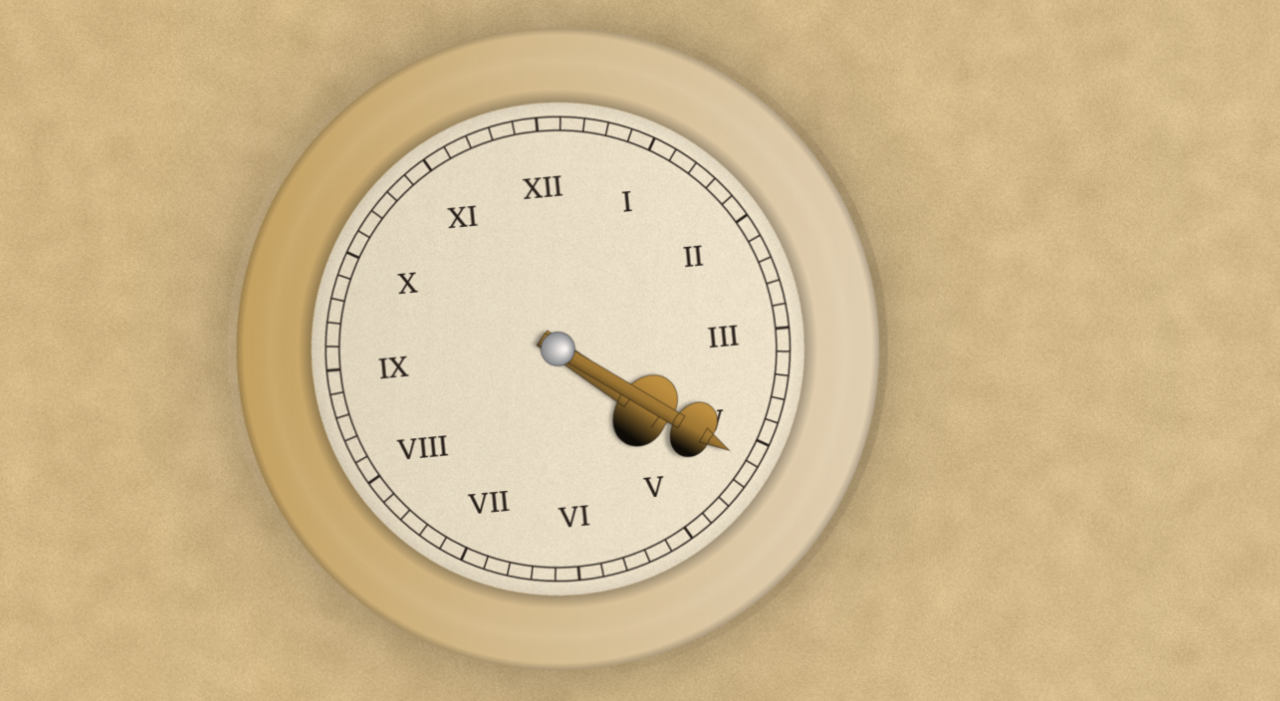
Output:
4,21
